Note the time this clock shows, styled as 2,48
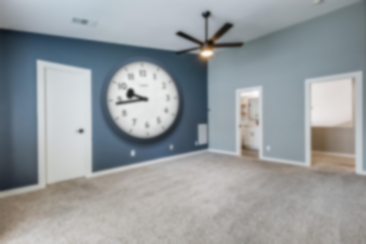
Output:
9,44
